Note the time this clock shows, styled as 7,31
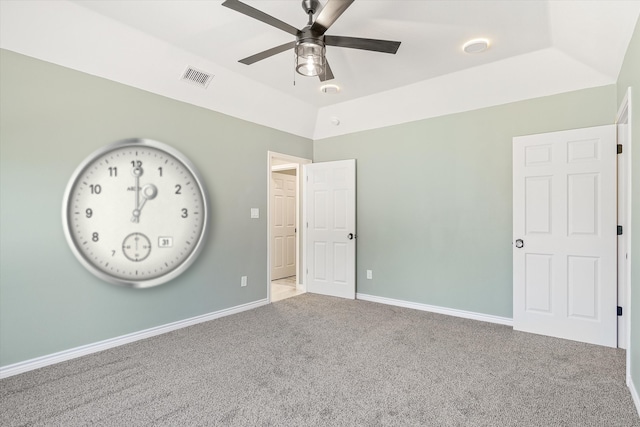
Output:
1,00
